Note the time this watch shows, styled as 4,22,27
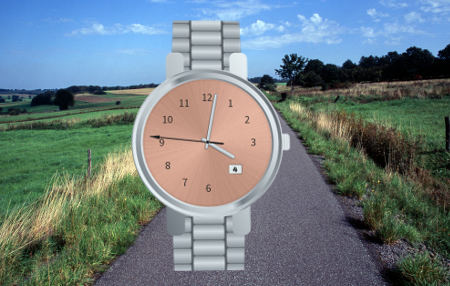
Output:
4,01,46
